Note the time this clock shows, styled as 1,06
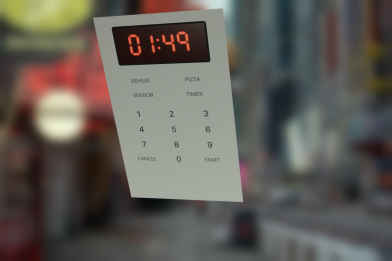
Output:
1,49
